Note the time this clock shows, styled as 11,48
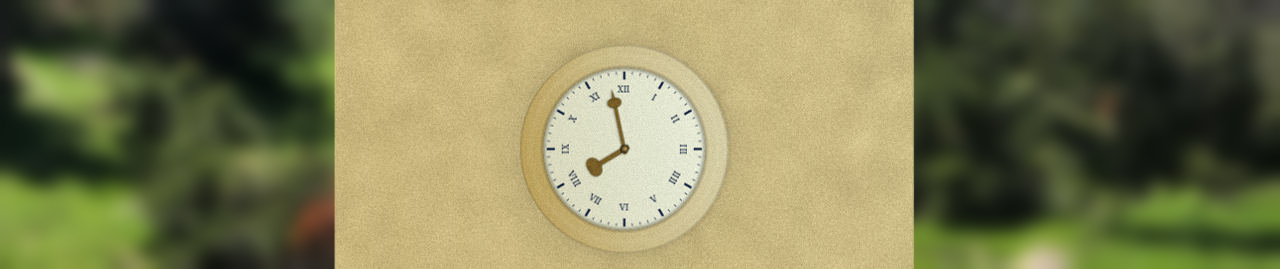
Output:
7,58
